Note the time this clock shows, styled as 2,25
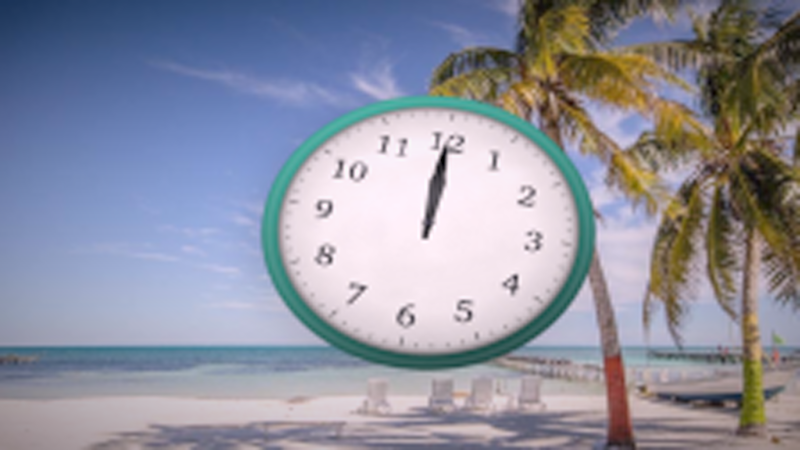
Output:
12,00
